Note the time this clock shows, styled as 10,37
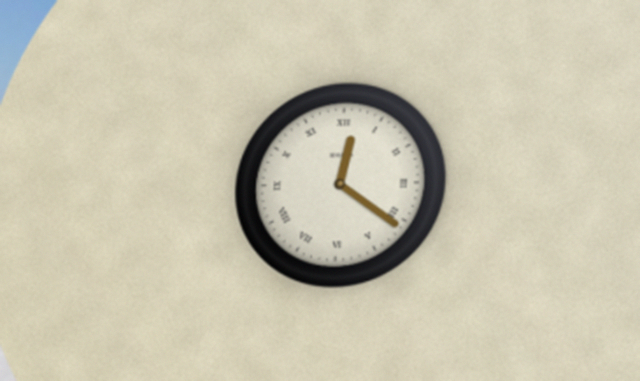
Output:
12,21
